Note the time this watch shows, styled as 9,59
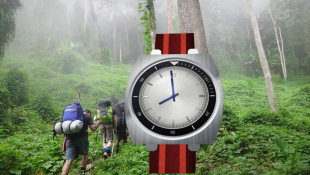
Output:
7,59
